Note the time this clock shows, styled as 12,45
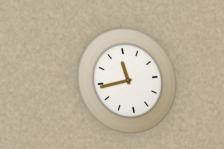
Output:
11,44
